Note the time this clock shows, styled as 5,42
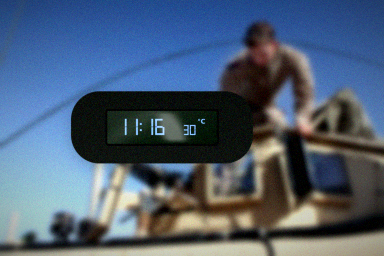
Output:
11,16
